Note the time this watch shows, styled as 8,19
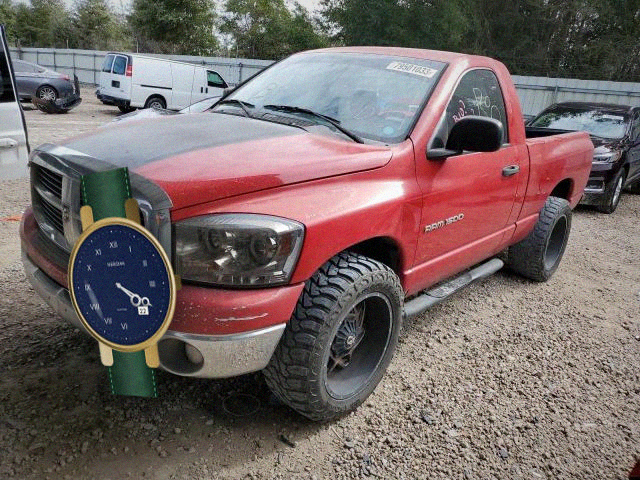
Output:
4,20
